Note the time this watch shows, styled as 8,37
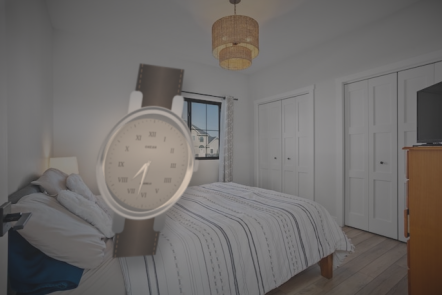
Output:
7,32
